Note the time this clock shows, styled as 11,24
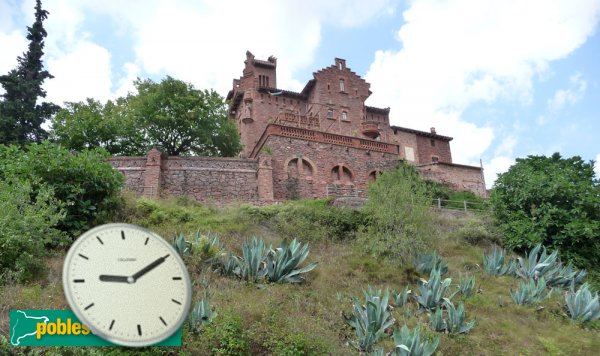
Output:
9,10
